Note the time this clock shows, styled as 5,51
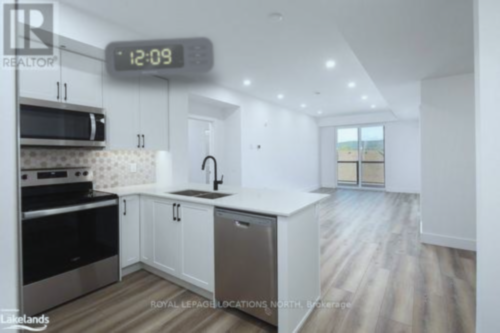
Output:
12,09
